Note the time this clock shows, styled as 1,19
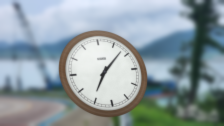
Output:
7,08
